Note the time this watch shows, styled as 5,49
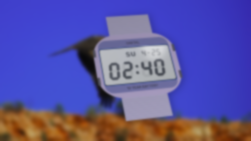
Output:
2,40
